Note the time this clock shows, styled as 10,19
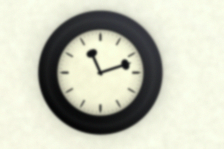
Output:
11,12
